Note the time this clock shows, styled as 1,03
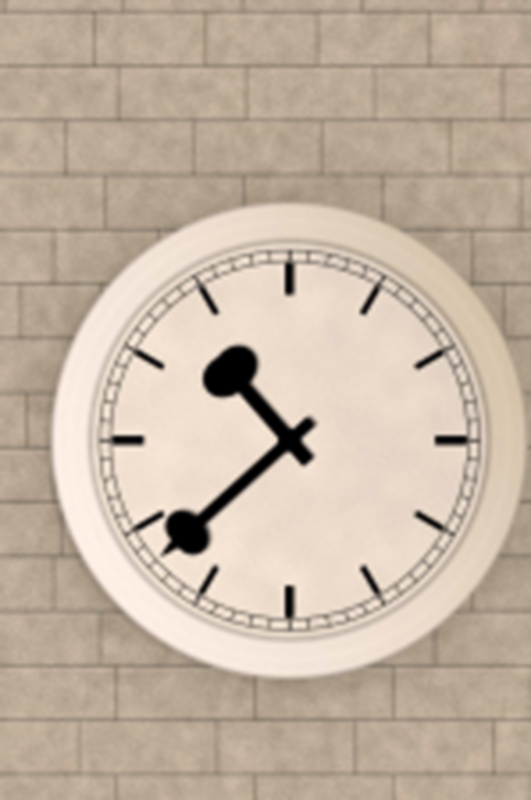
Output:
10,38
